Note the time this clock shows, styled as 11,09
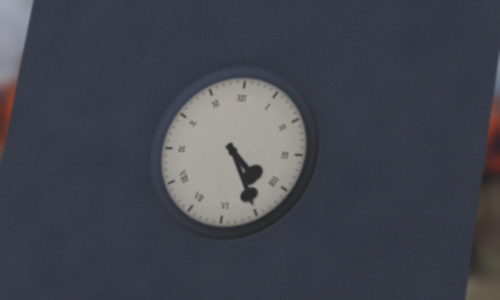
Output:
4,25
